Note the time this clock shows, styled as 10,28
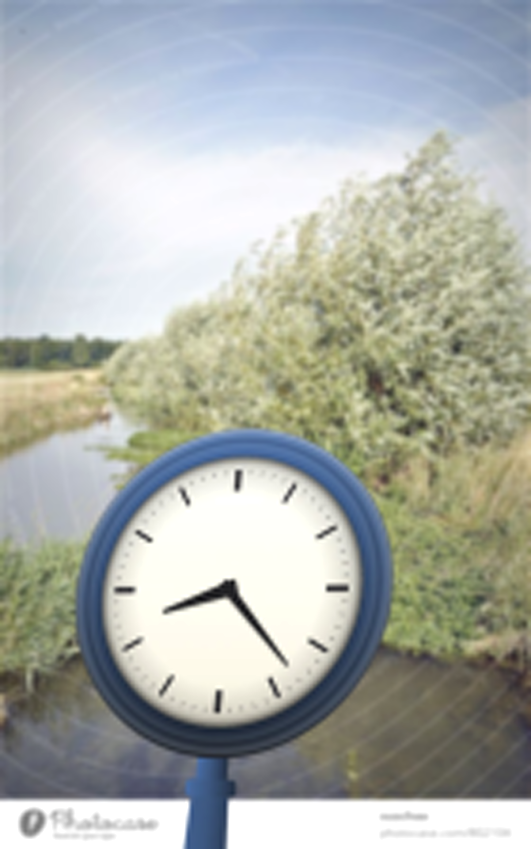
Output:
8,23
